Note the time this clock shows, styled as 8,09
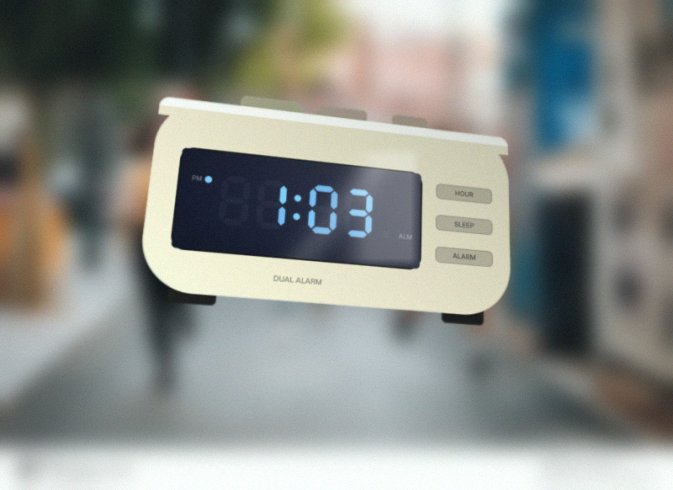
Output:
1,03
